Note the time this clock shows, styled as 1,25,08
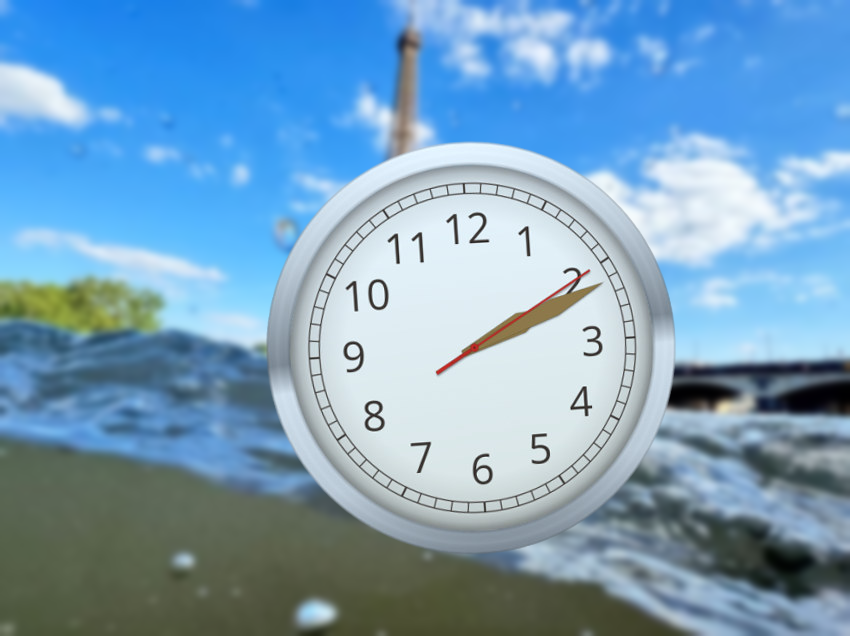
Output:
2,11,10
